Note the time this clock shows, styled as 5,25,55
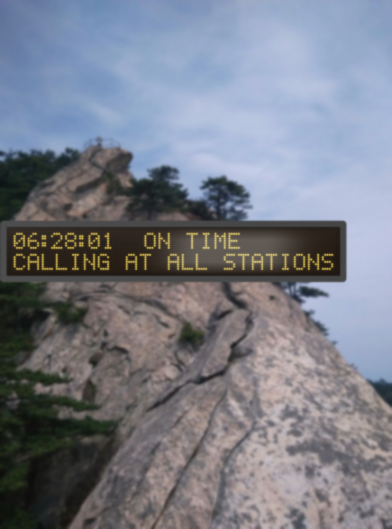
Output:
6,28,01
